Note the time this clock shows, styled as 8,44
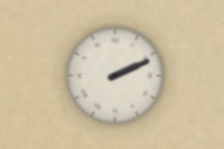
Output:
2,11
